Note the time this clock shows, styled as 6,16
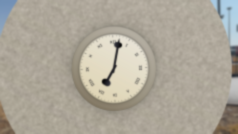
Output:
7,02
